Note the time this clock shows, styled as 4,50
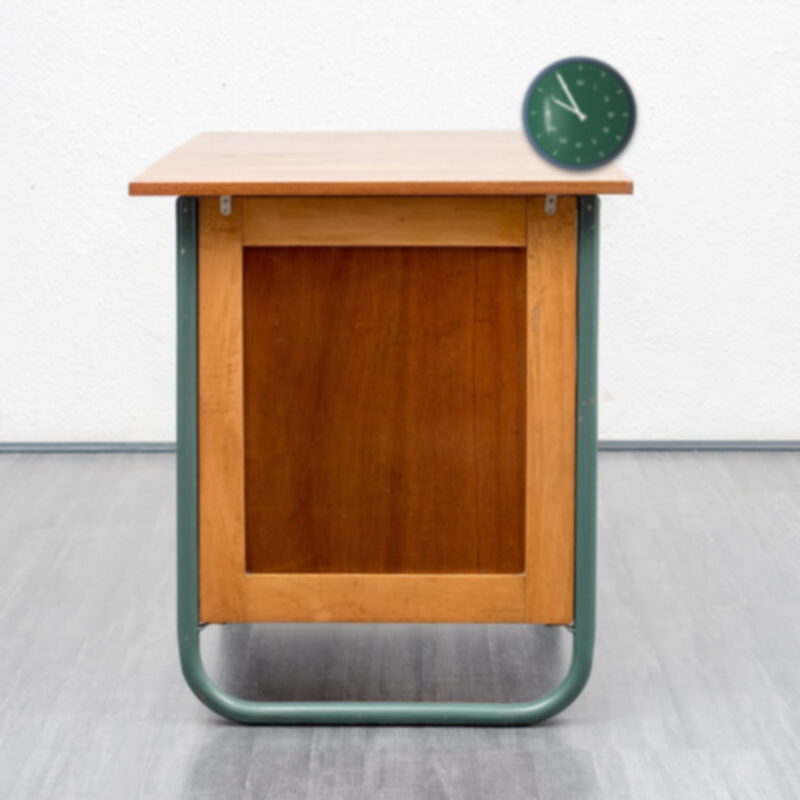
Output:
9,55
